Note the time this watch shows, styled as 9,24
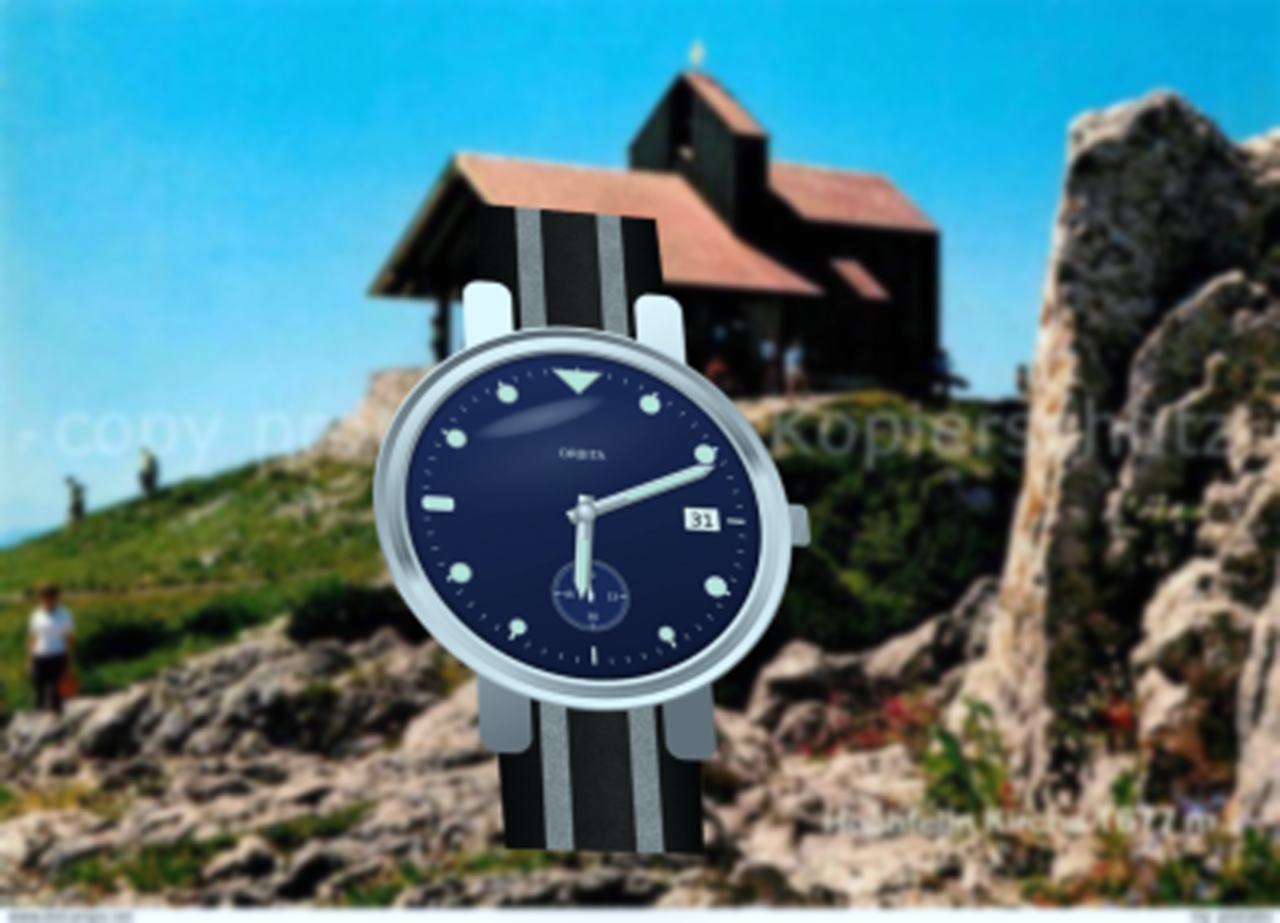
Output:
6,11
